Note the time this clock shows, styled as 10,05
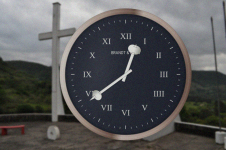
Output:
12,39
